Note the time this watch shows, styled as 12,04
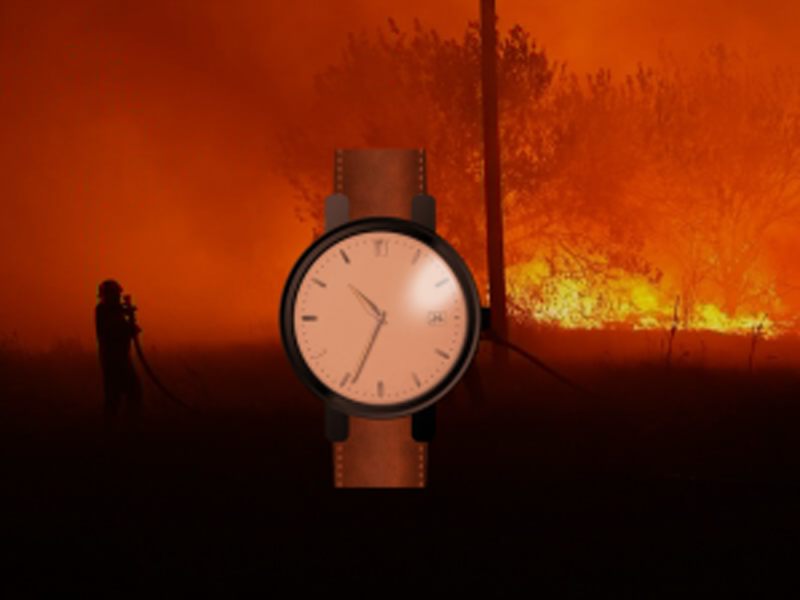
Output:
10,34
